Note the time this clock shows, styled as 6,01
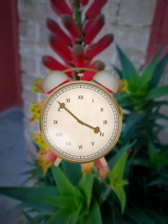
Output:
3,52
